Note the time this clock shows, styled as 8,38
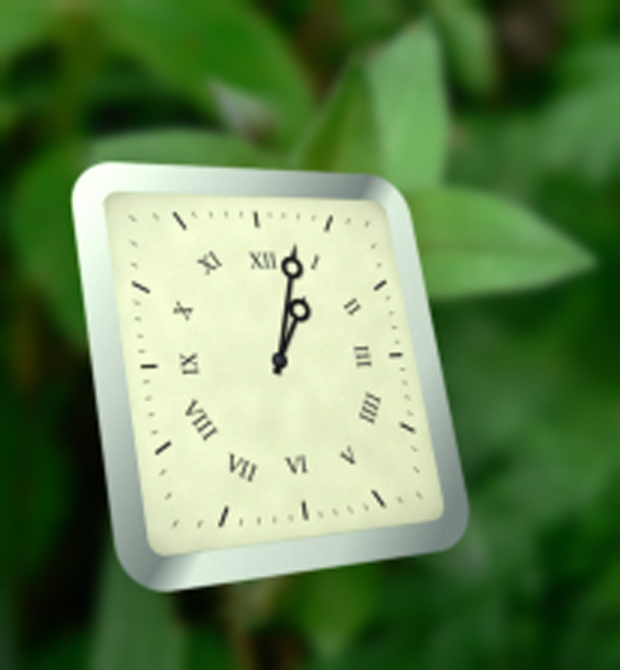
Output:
1,03
